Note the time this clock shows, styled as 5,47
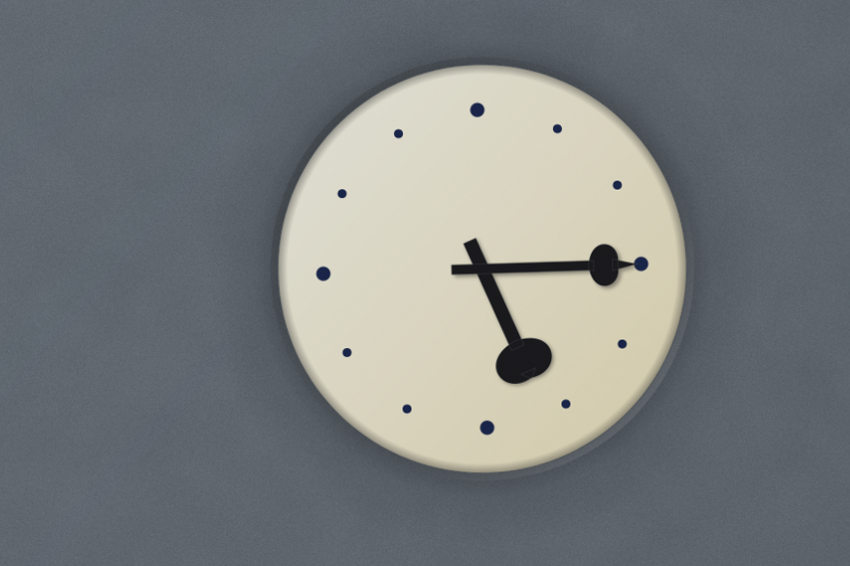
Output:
5,15
